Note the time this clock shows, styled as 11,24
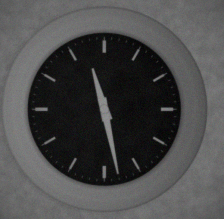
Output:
11,28
